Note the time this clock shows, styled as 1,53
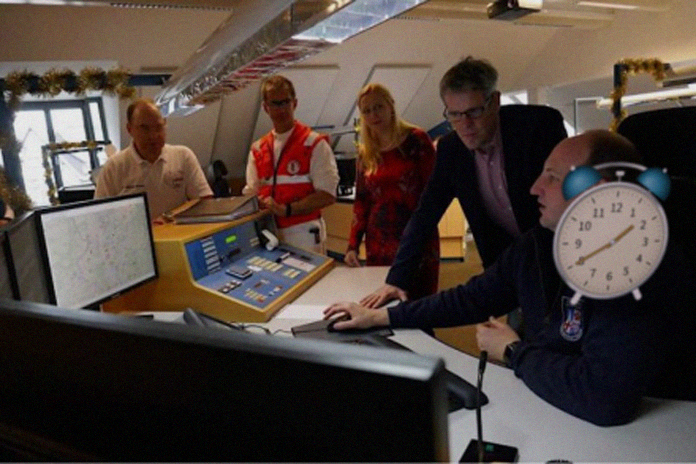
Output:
1,40
